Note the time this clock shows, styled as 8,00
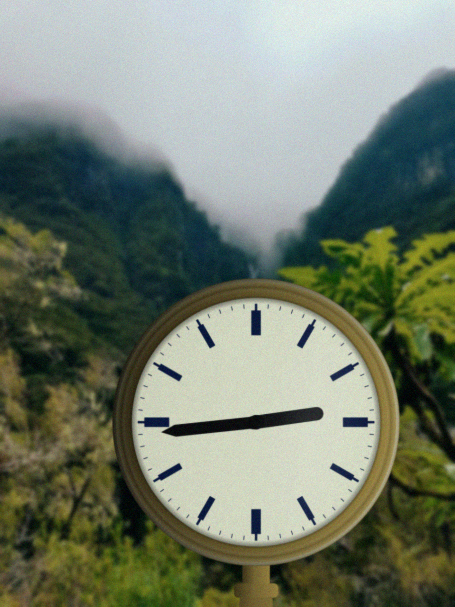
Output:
2,44
